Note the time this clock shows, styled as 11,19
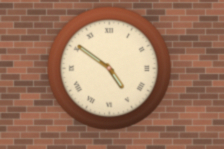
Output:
4,51
